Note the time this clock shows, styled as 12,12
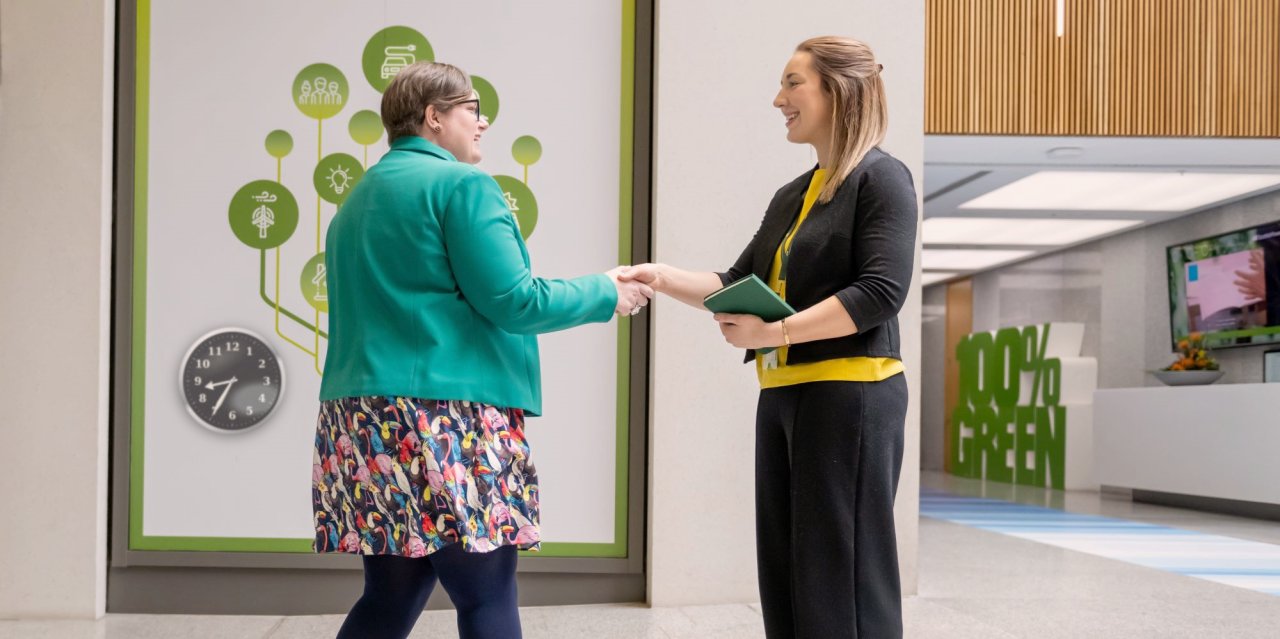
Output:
8,35
